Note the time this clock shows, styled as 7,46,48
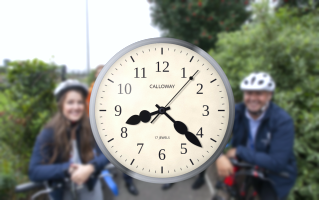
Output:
8,22,07
